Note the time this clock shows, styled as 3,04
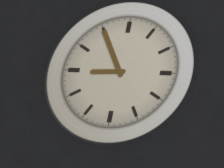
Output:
8,55
